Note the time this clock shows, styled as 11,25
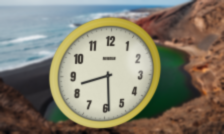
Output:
8,29
